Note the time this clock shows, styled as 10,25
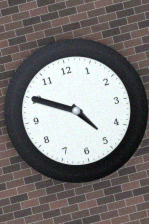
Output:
4,50
